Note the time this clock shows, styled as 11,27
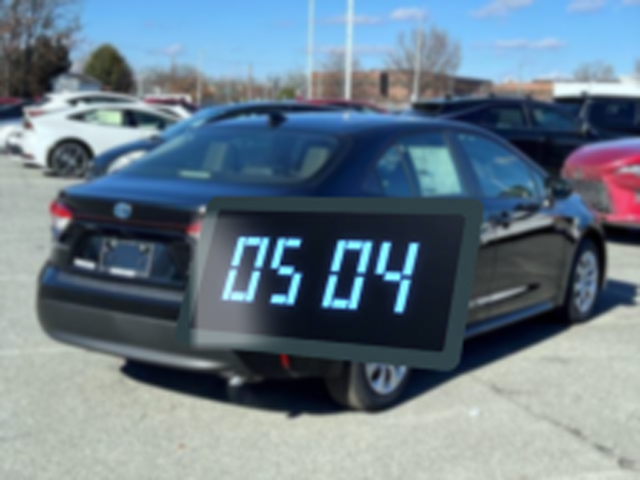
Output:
5,04
